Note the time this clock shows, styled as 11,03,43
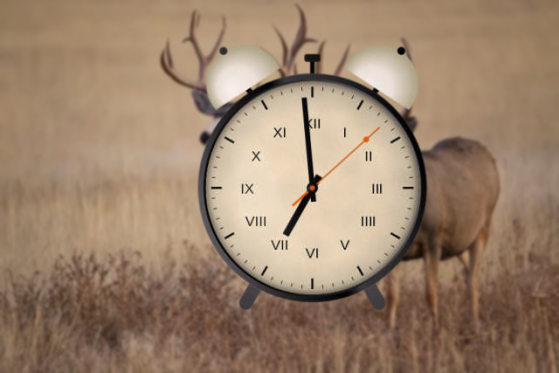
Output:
6,59,08
